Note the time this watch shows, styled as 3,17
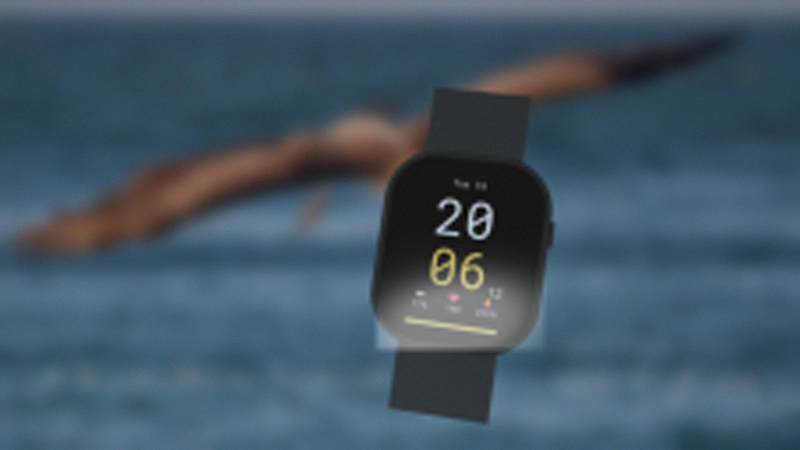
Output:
20,06
